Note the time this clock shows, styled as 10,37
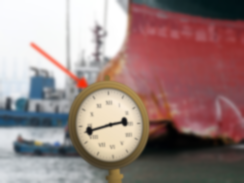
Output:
2,43
